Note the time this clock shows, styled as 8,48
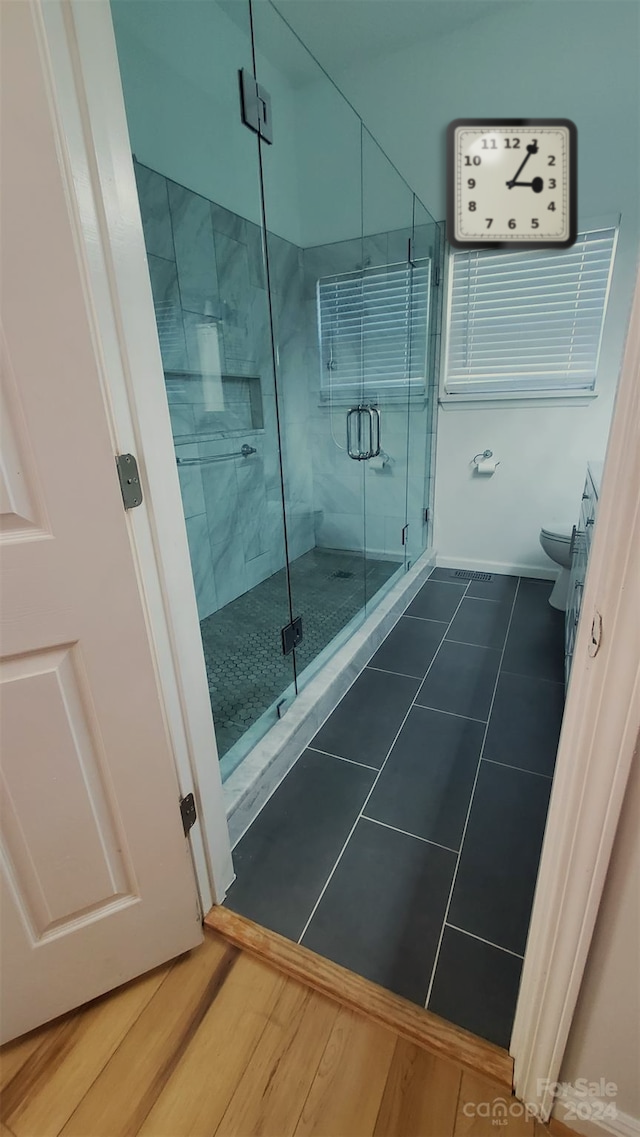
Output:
3,05
